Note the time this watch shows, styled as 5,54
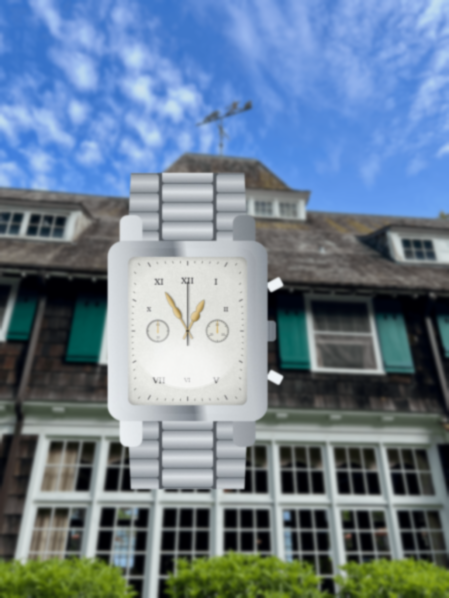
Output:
12,55
